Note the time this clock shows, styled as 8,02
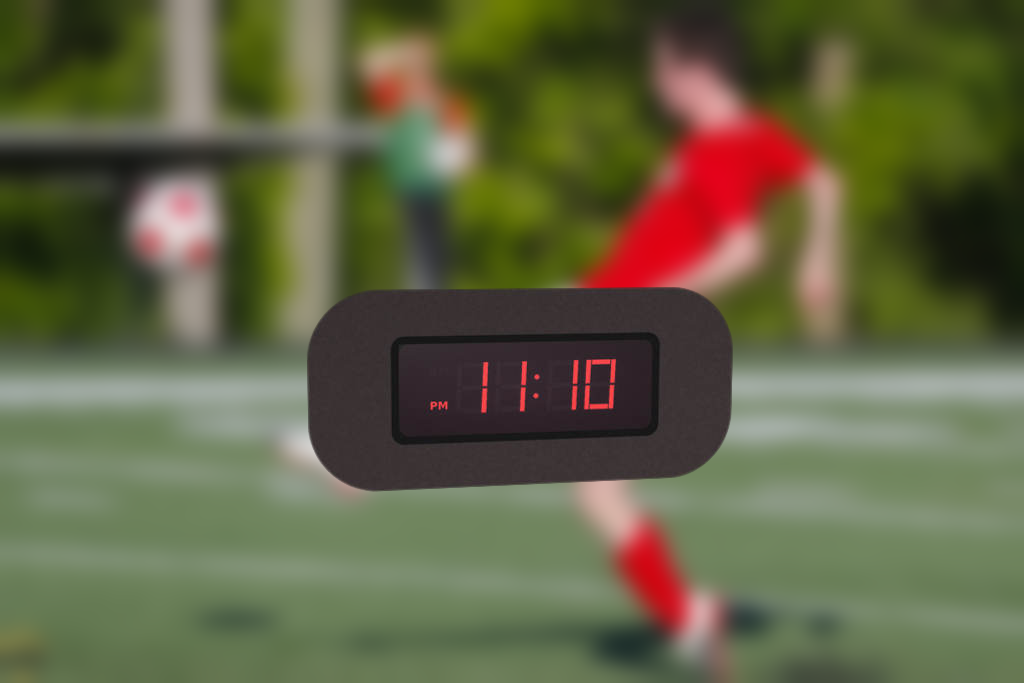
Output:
11,10
